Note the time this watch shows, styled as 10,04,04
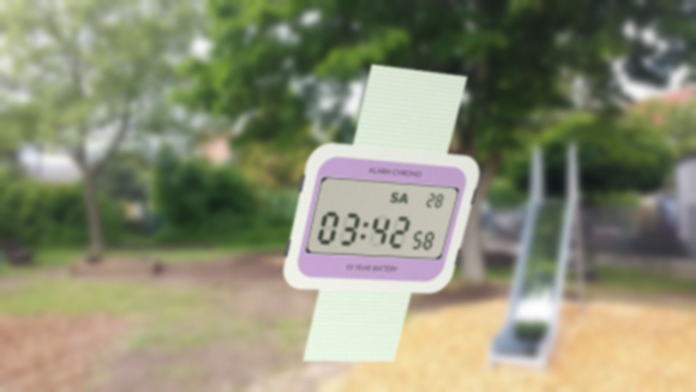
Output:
3,42,58
